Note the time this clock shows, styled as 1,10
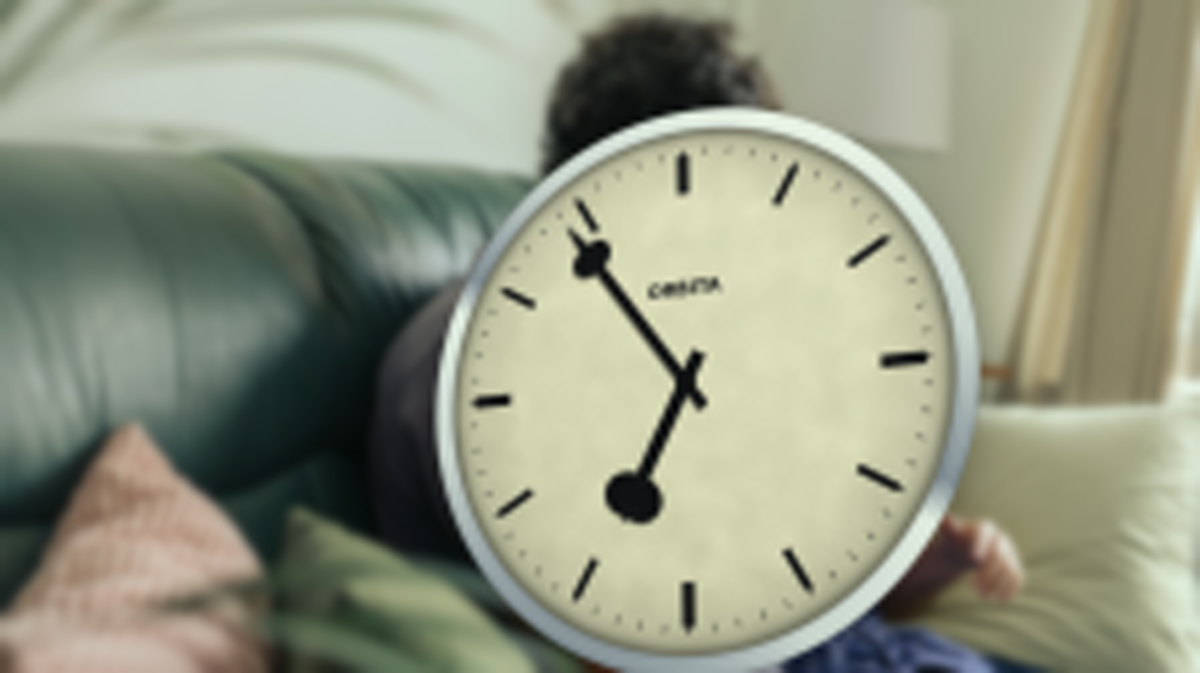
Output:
6,54
